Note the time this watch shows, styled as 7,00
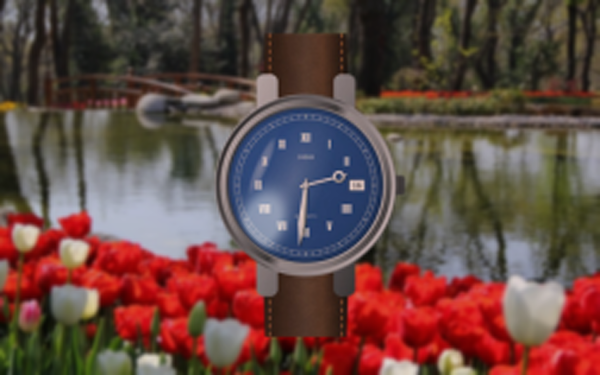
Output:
2,31
